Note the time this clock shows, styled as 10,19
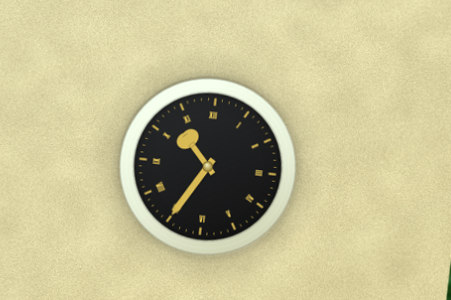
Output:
10,35
